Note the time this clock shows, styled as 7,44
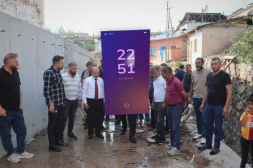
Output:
22,51
